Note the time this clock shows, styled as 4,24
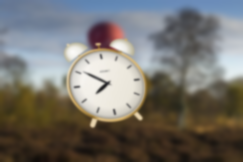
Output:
7,51
